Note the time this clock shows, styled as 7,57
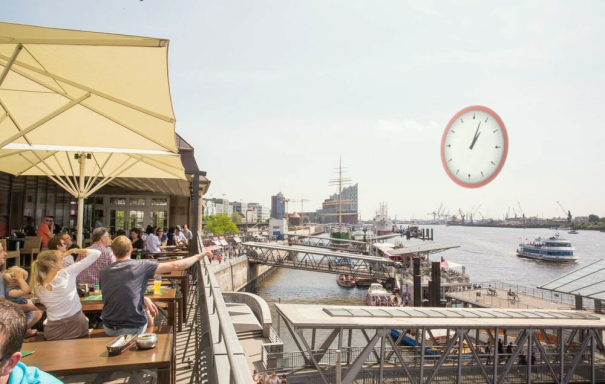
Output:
1,03
